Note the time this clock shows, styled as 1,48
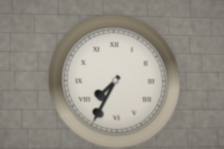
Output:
7,35
